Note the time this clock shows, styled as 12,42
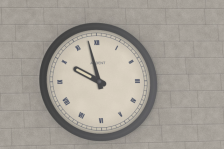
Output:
9,58
